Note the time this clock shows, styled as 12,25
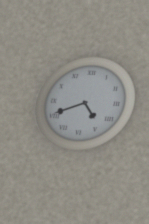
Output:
4,41
